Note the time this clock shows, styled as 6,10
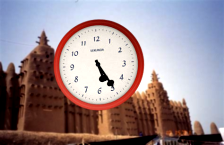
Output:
5,25
